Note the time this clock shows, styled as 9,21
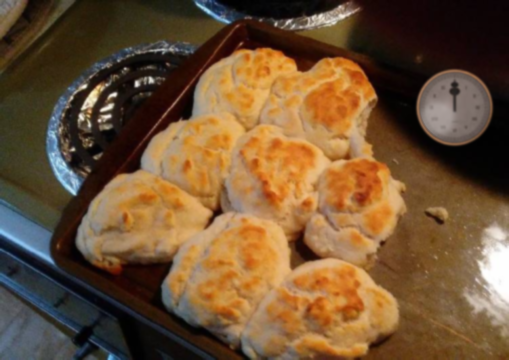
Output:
12,00
